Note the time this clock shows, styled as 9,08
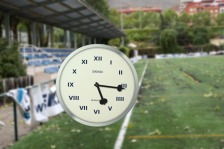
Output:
5,16
